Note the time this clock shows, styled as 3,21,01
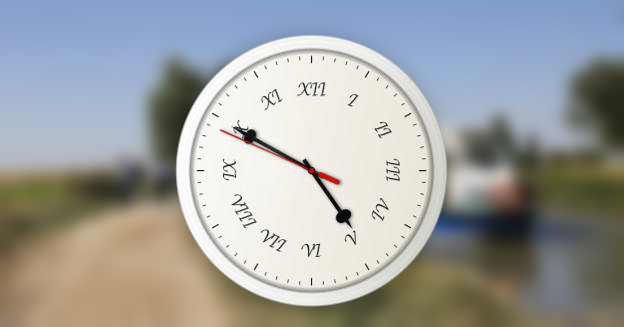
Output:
4,49,49
